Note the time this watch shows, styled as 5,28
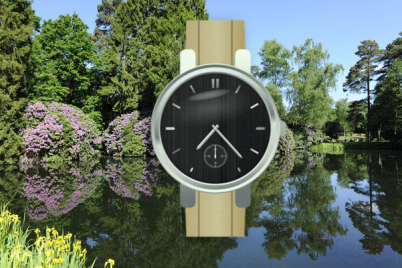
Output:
7,23
